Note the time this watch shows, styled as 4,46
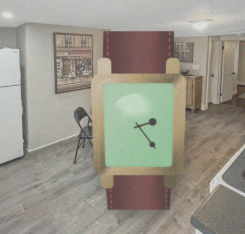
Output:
2,24
